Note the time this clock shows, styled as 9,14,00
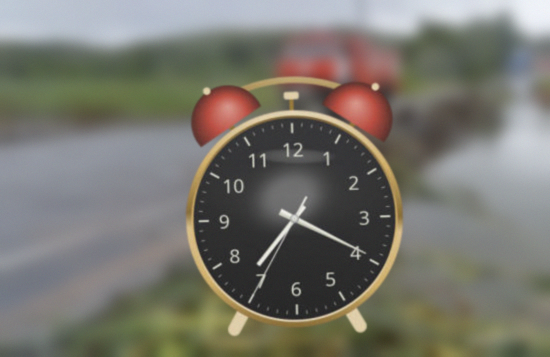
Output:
7,19,35
